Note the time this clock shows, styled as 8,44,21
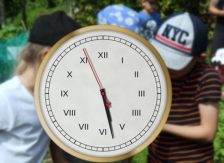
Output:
5,27,56
